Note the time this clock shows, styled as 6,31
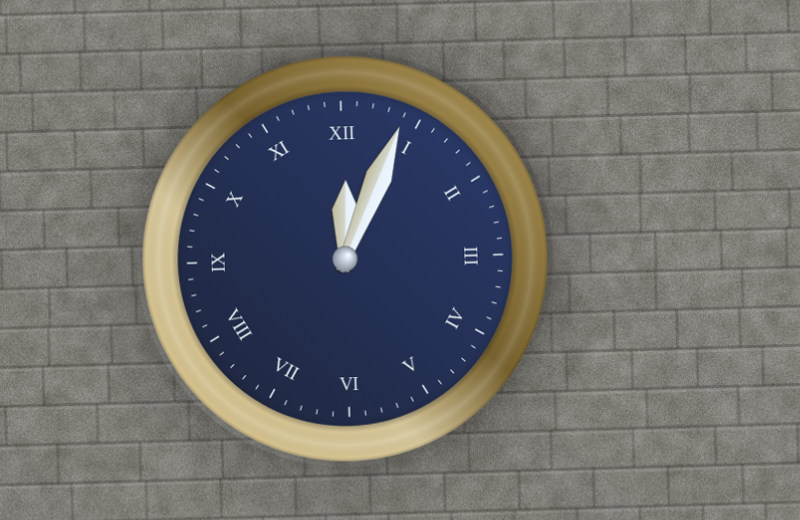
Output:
12,04
